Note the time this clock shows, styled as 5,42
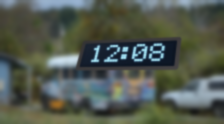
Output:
12,08
